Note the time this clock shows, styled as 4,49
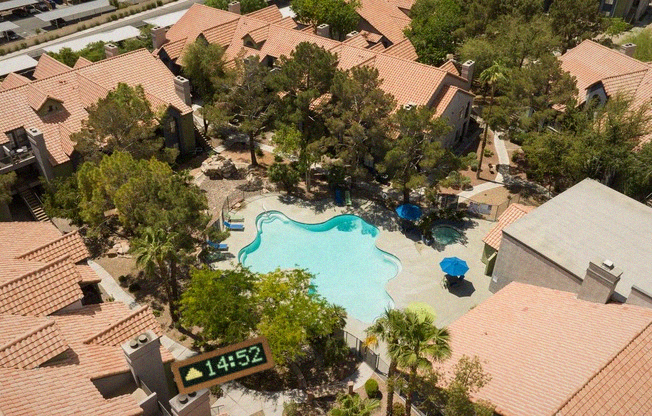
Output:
14,52
